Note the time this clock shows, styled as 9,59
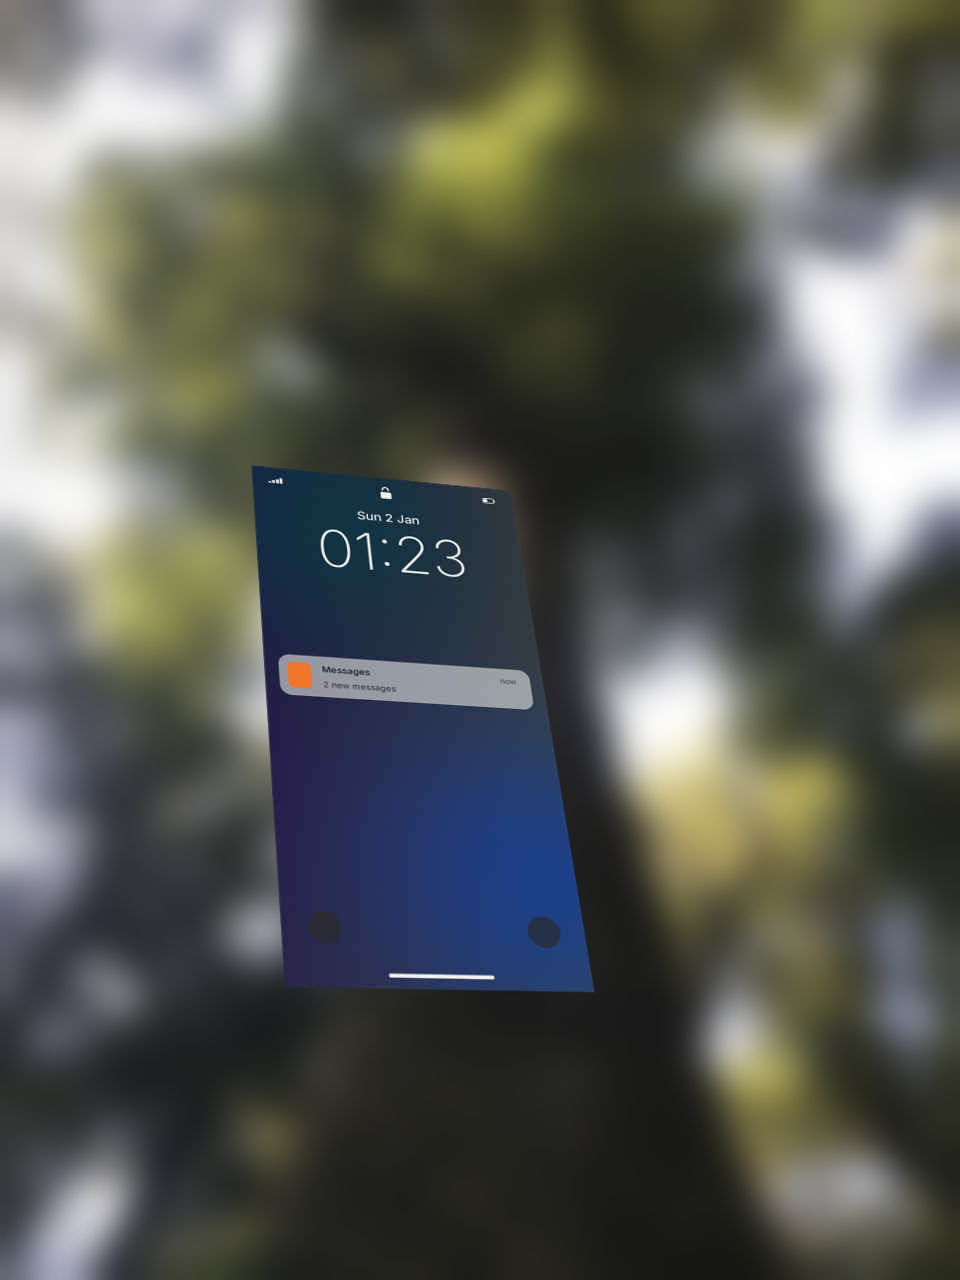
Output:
1,23
